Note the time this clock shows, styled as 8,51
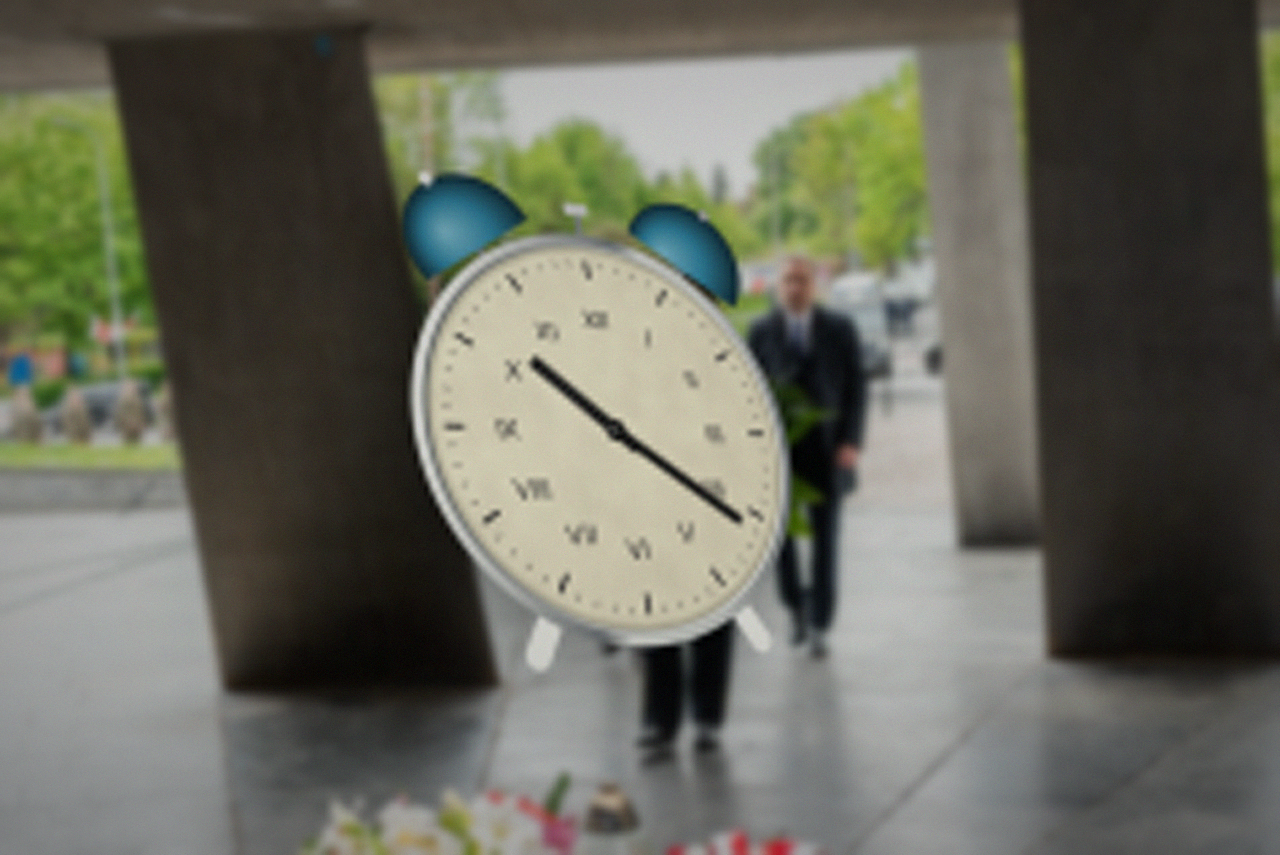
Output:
10,21
